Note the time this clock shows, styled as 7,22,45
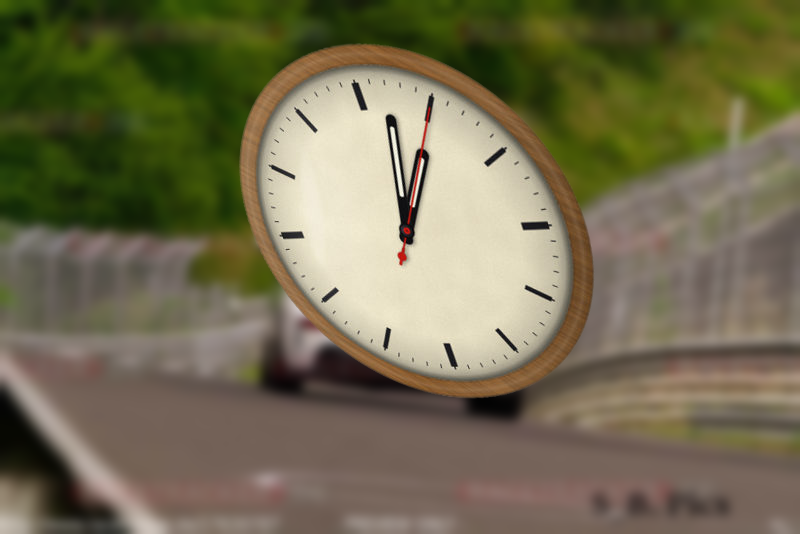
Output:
1,02,05
